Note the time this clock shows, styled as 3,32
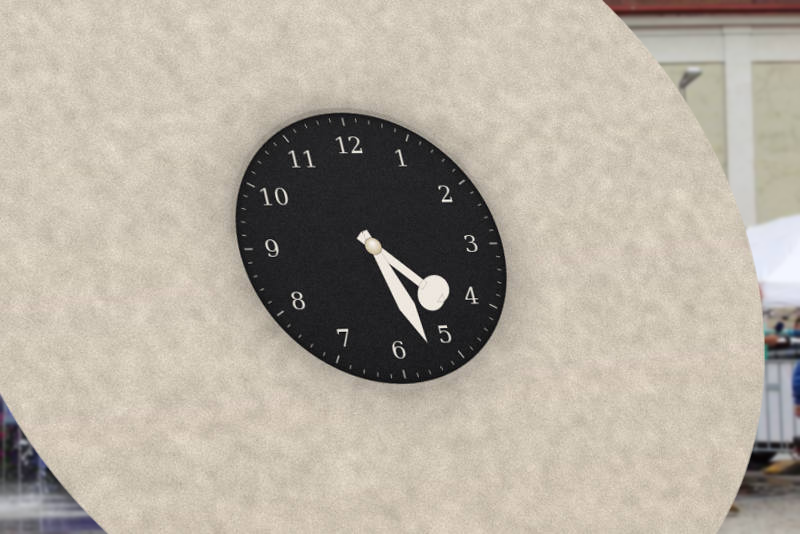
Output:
4,27
